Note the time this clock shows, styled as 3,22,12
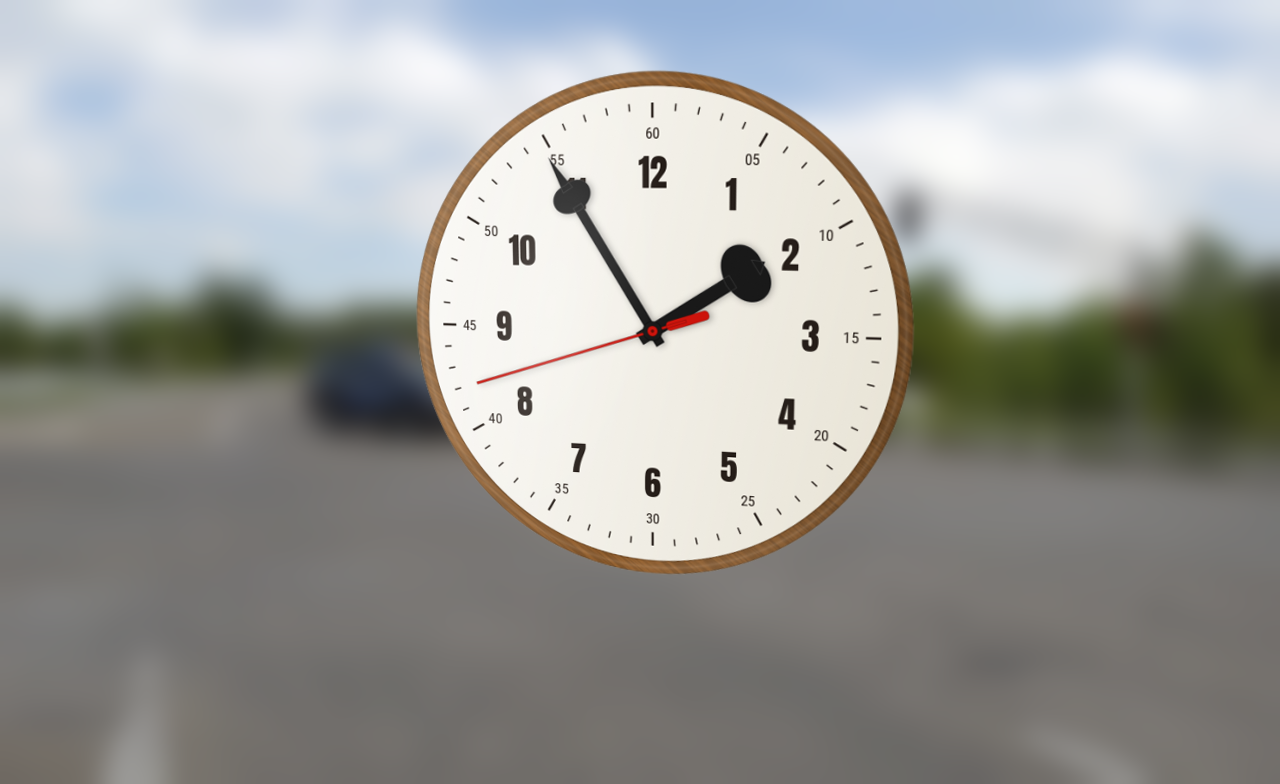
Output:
1,54,42
